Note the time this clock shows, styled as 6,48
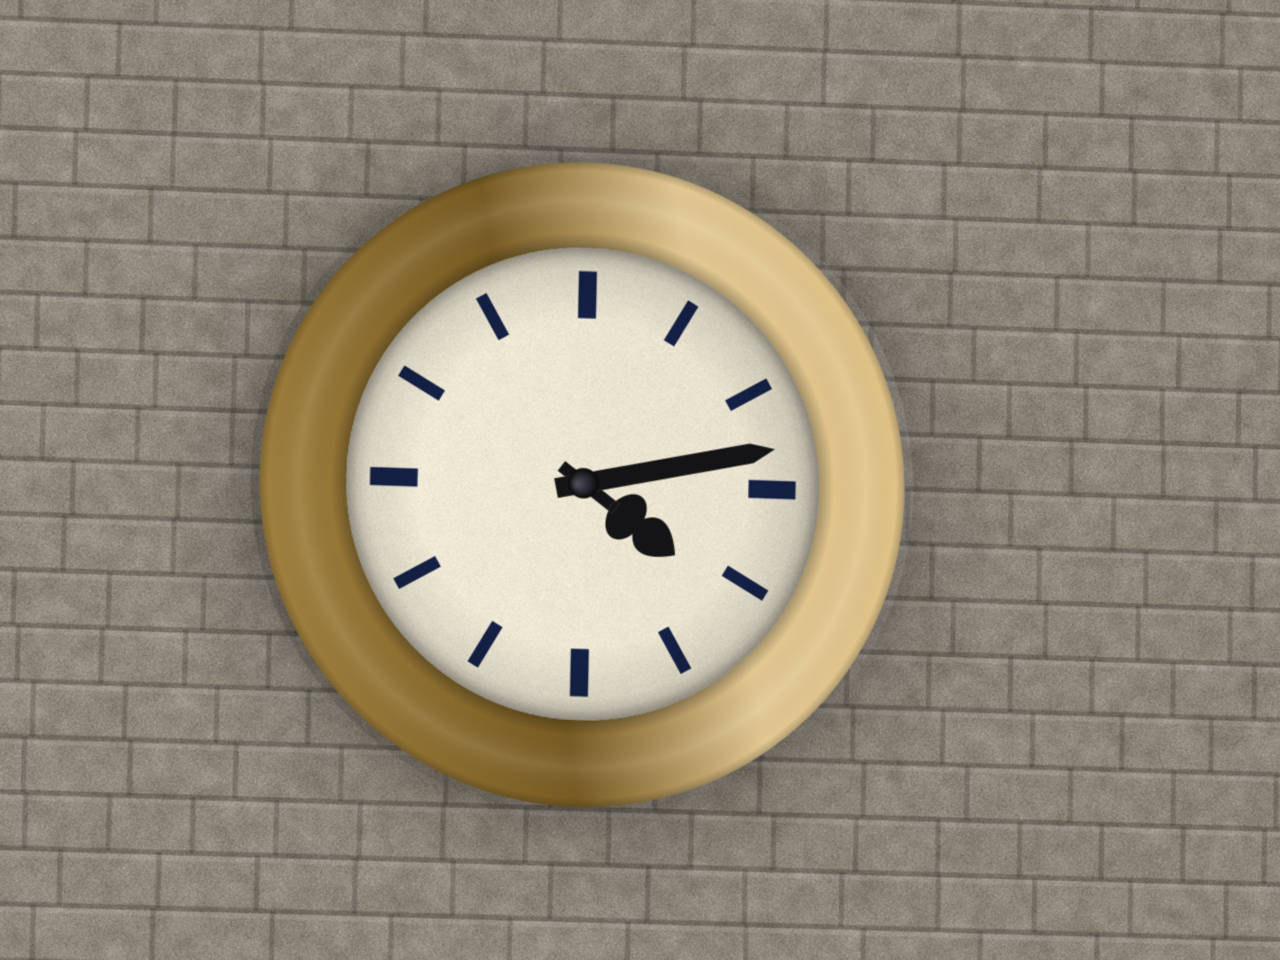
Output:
4,13
